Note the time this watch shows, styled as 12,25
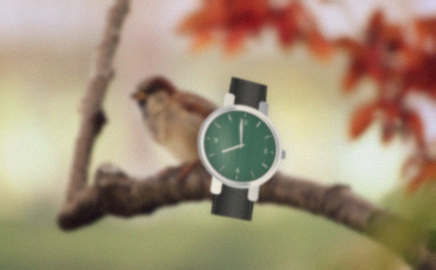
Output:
7,59
